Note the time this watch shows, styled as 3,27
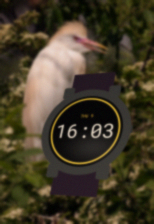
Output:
16,03
